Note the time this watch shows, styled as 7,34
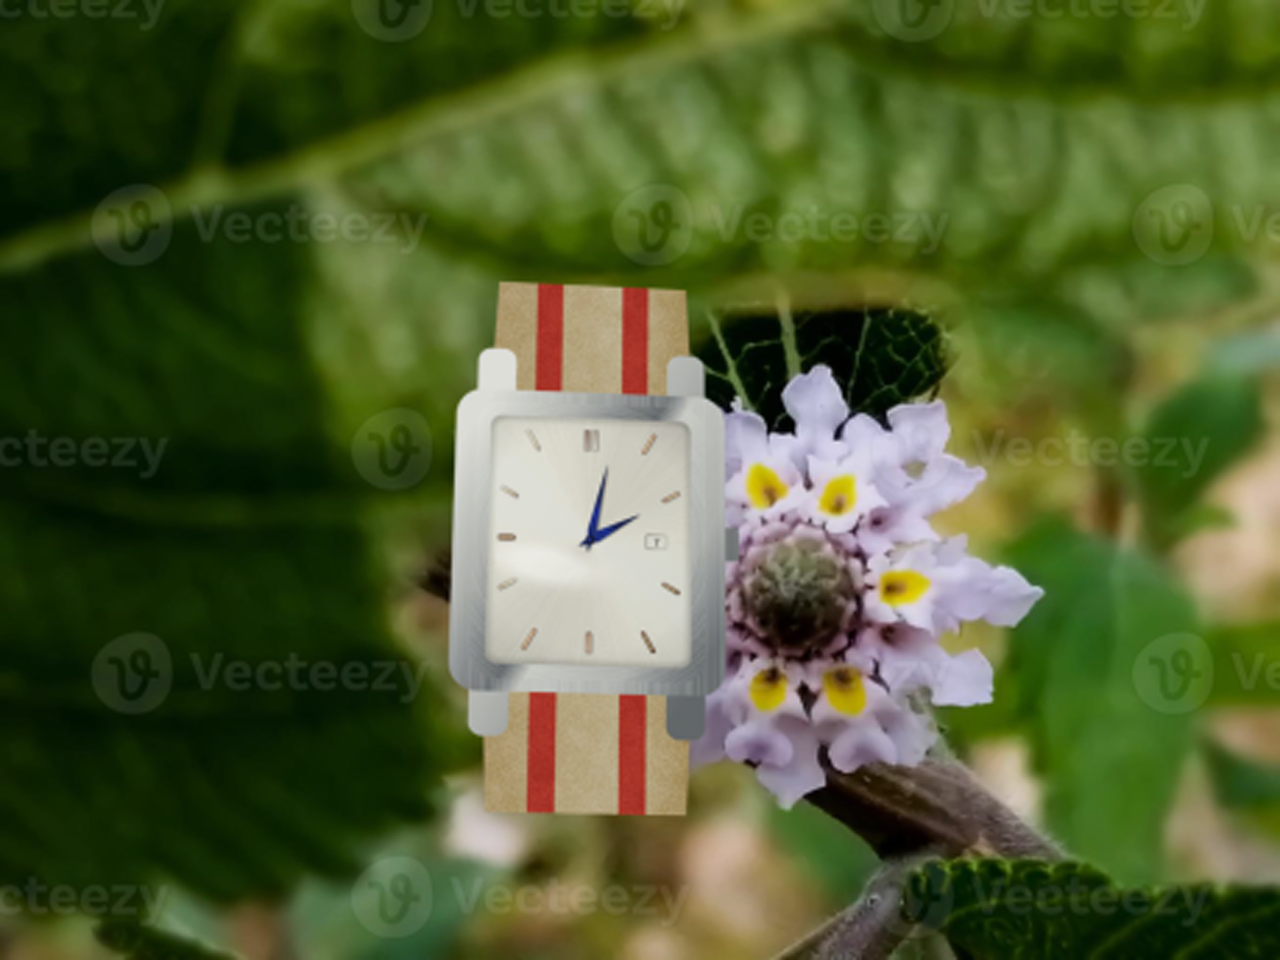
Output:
2,02
